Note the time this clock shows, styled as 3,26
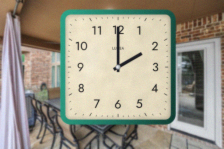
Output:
2,00
